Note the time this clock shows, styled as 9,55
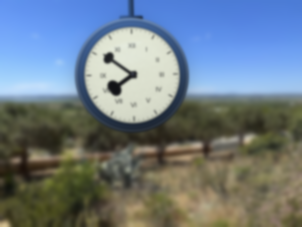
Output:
7,51
